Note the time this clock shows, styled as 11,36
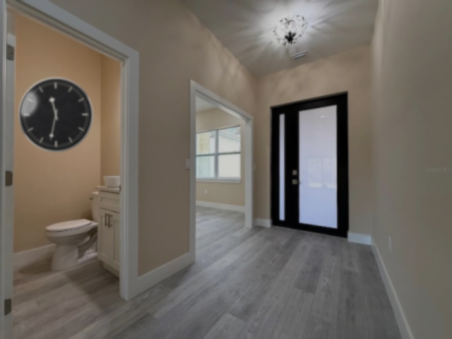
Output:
11,32
